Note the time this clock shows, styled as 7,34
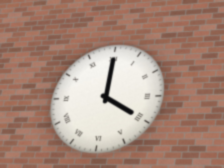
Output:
4,00
